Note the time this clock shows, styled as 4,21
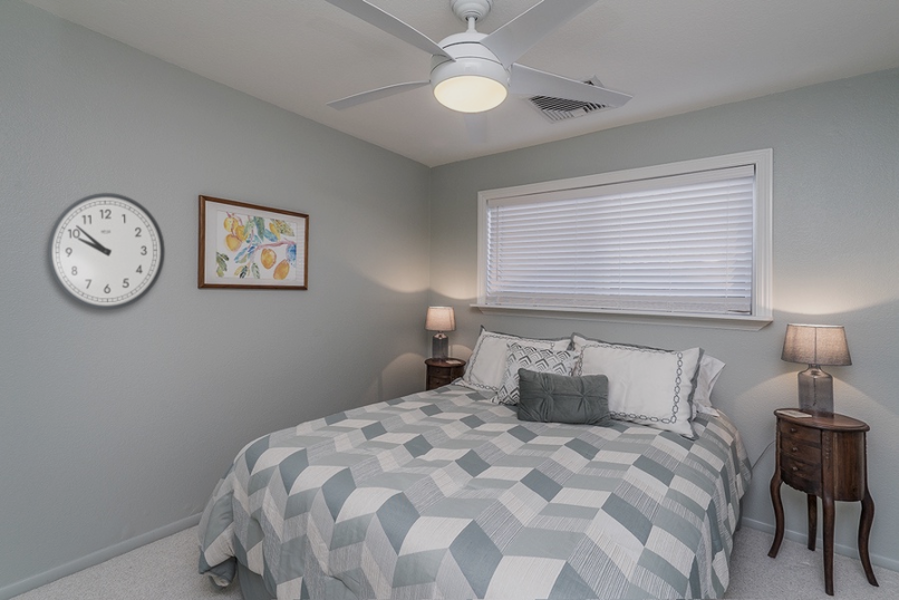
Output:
9,52
